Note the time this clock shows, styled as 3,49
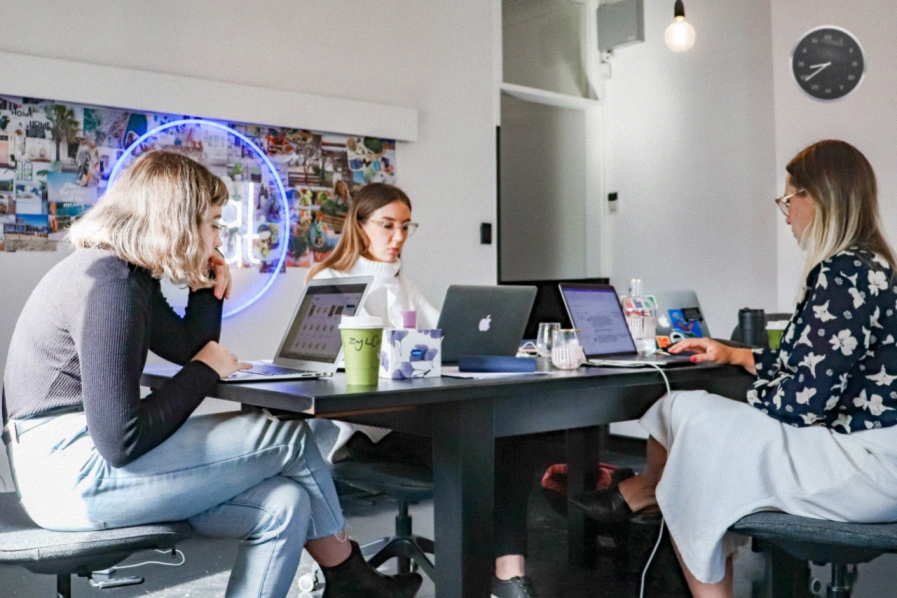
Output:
8,39
